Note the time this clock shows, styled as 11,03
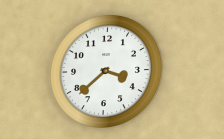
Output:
3,38
